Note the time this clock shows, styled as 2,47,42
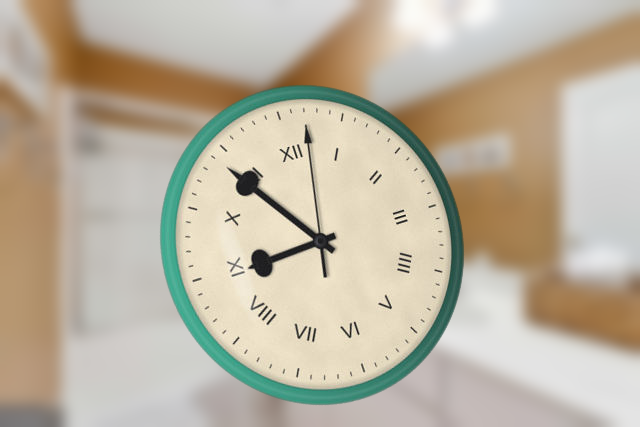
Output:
8,54,02
